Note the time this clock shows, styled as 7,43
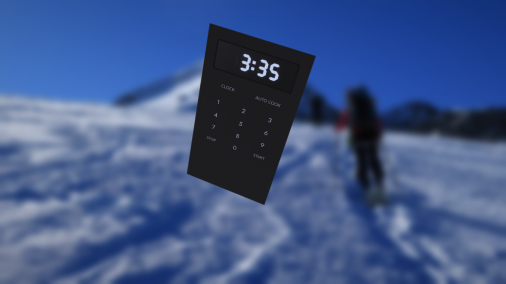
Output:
3,35
